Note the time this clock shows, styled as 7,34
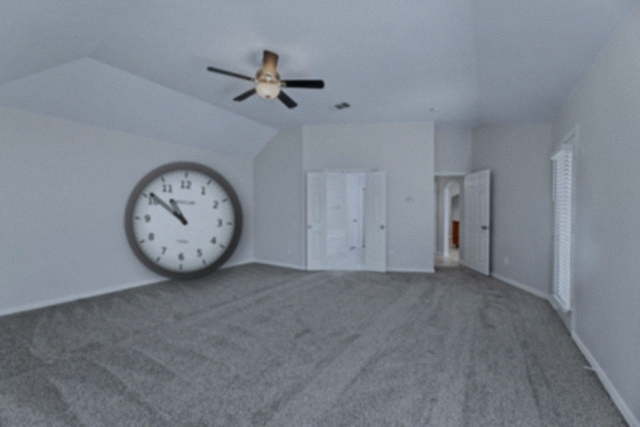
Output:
10,51
